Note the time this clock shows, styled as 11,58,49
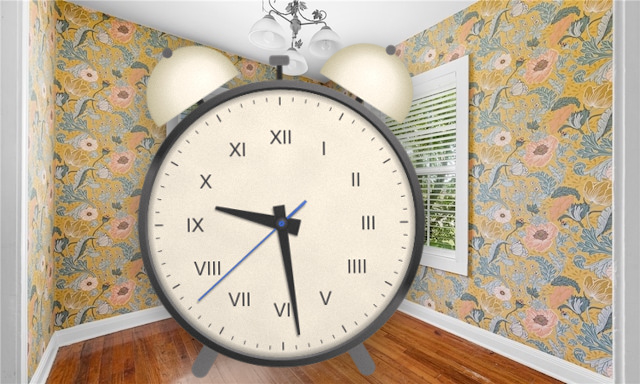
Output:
9,28,38
